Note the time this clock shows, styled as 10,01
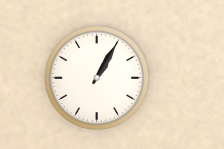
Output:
1,05
